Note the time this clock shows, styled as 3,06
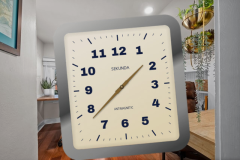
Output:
1,38
